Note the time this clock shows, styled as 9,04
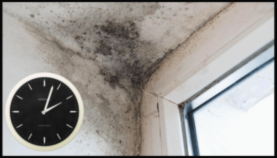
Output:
2,03
